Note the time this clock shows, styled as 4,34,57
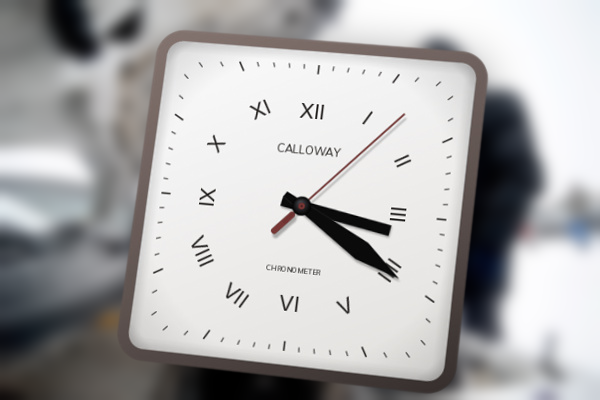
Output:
3,20,07
